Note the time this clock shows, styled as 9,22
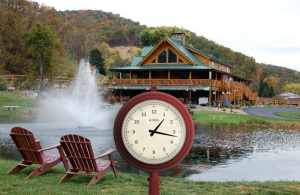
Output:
1,17
